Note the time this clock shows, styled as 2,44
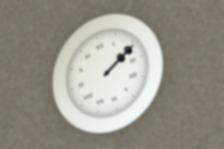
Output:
2,11
